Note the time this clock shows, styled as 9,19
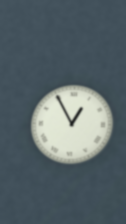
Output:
12,55
